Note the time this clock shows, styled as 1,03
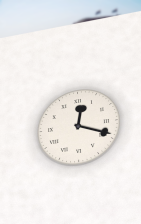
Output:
12,19
